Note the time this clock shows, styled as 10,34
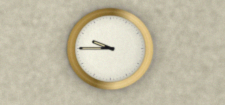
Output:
9,45
